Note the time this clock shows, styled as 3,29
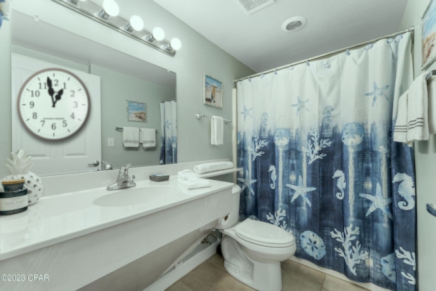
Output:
12,58
